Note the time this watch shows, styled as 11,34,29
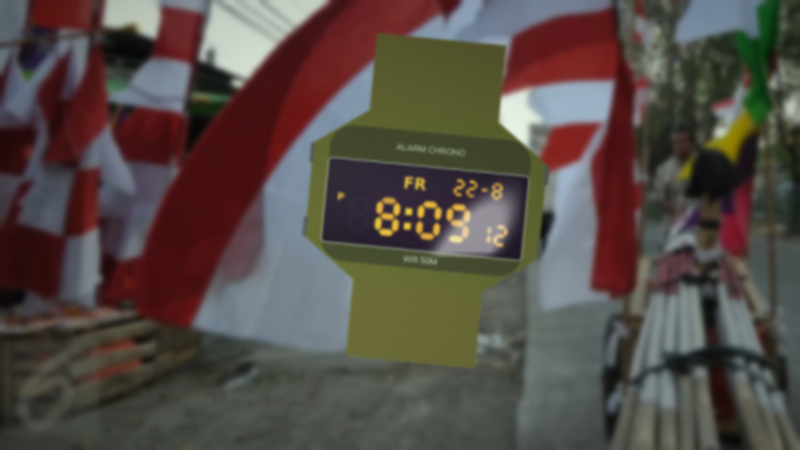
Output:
8,09,12
